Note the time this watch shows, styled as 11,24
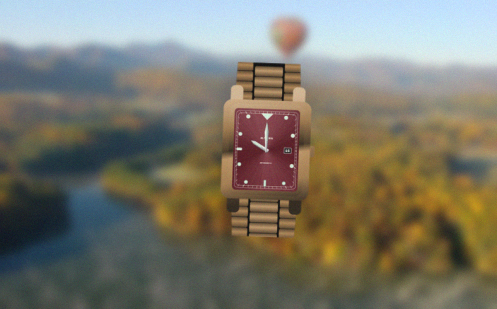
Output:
10,00
